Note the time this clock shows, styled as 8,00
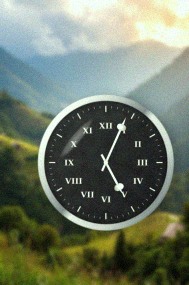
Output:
5,04
